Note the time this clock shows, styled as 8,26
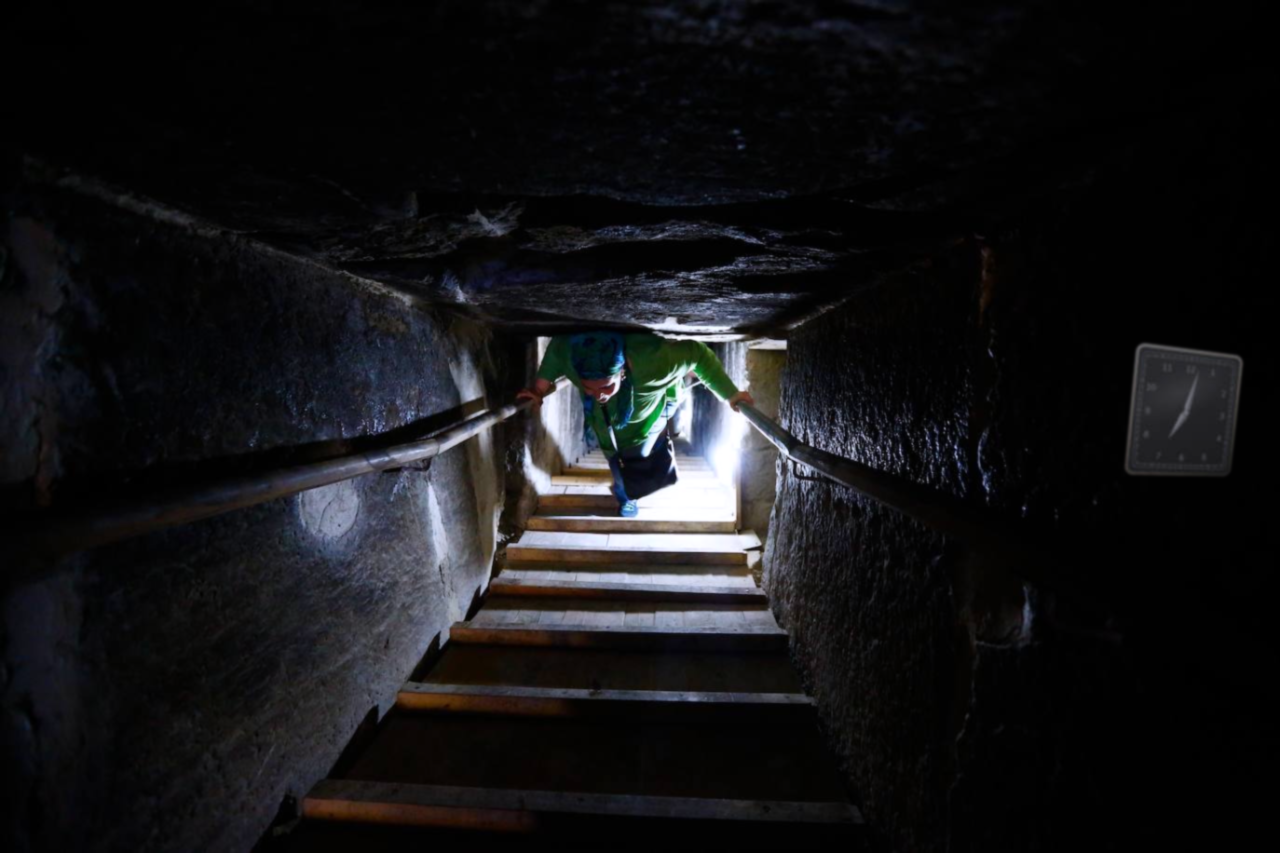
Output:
7,02
